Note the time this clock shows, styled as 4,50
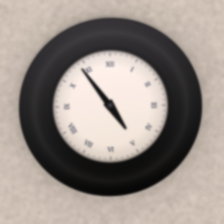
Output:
4,54
